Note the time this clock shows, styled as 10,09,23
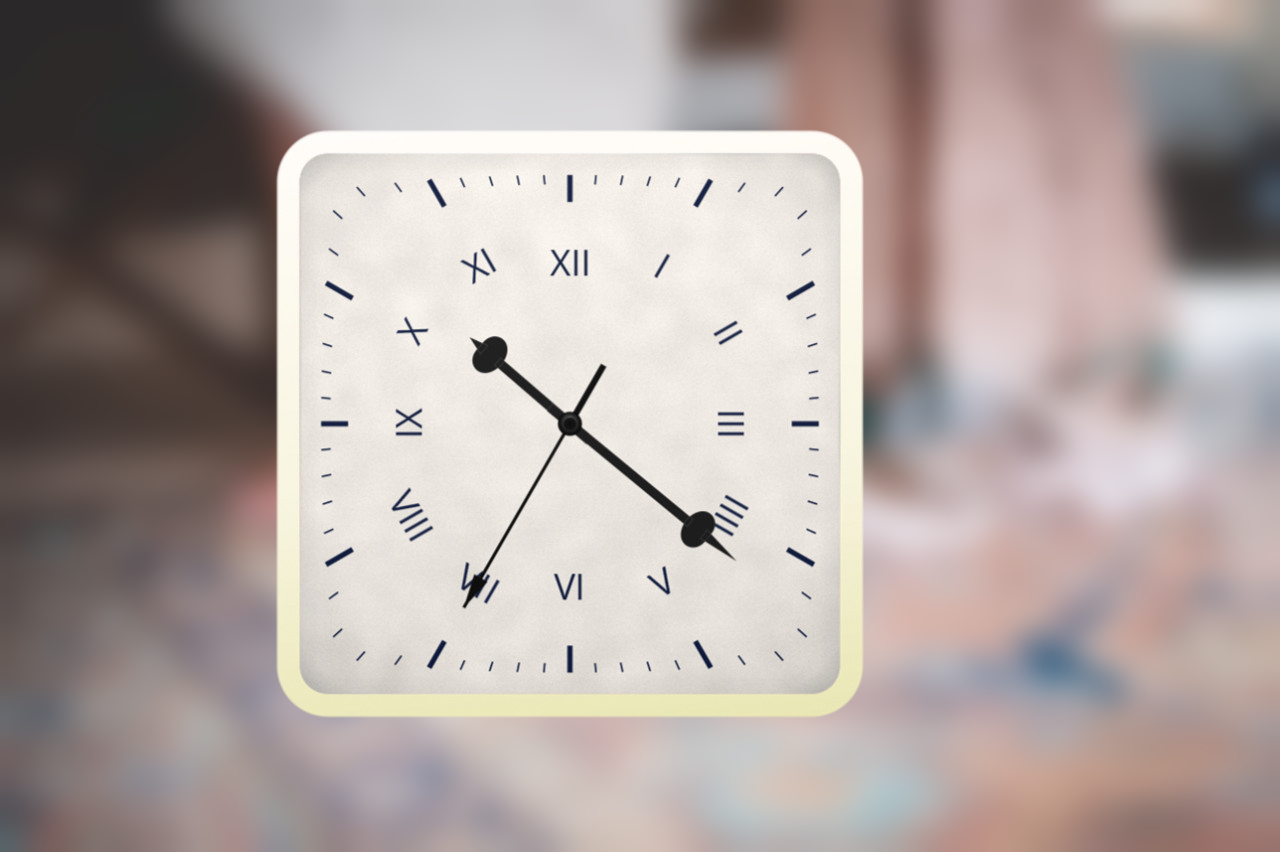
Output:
10,21,35
